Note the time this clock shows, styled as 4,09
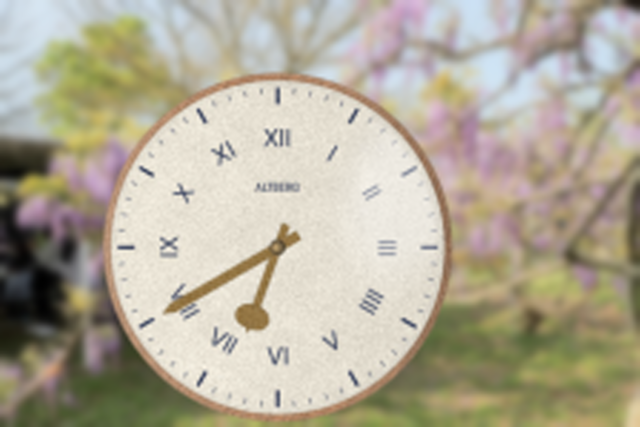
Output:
6,40
